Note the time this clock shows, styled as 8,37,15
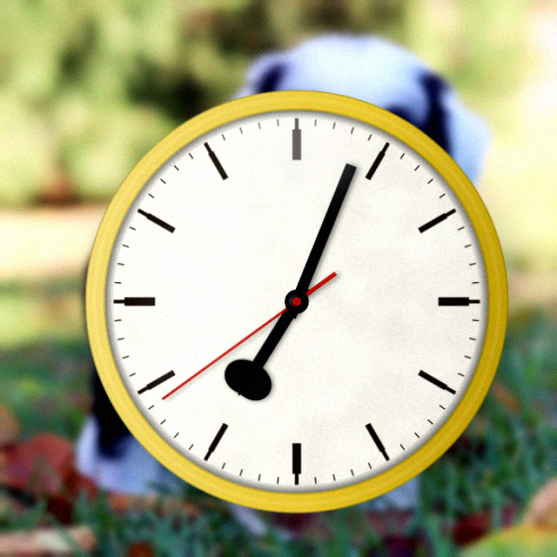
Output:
7,03,39
